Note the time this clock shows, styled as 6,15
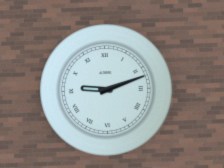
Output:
9,12
